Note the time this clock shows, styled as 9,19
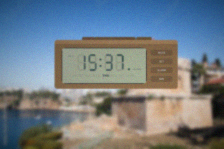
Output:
15,37
